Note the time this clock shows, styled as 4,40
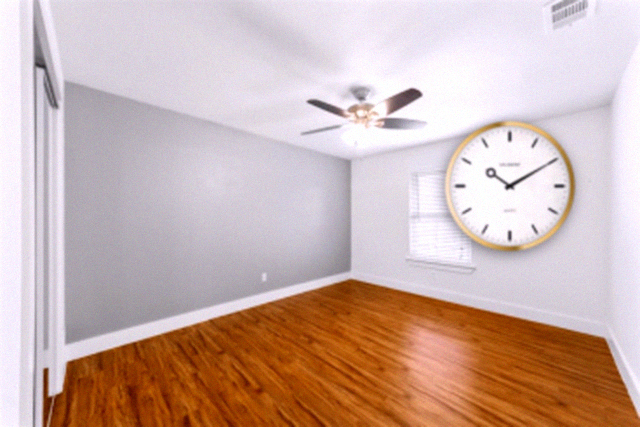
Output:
10,10
